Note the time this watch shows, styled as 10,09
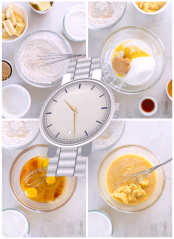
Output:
10,29
